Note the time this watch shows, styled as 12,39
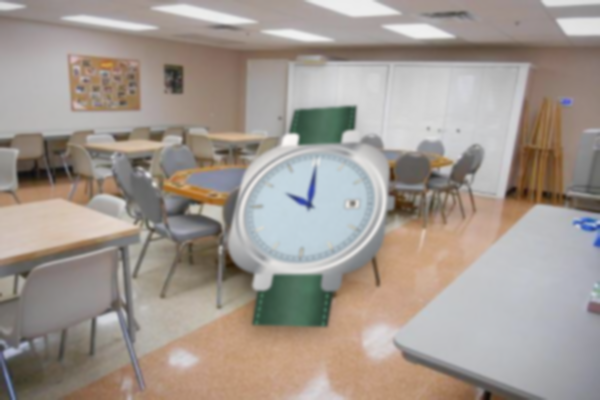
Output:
10,00
